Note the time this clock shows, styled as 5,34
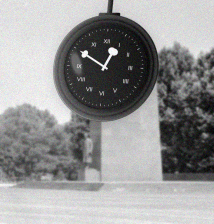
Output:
12,50
